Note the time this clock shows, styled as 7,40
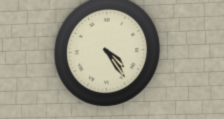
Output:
4,24
